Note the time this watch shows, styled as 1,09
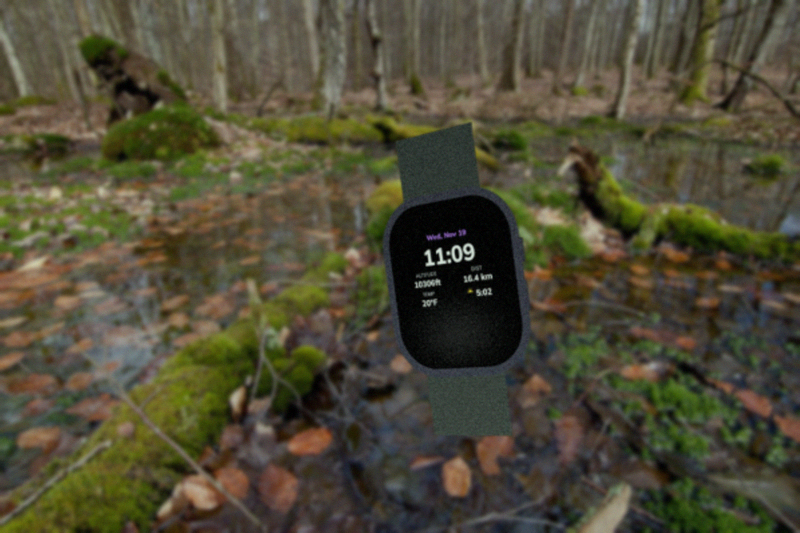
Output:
11,09
